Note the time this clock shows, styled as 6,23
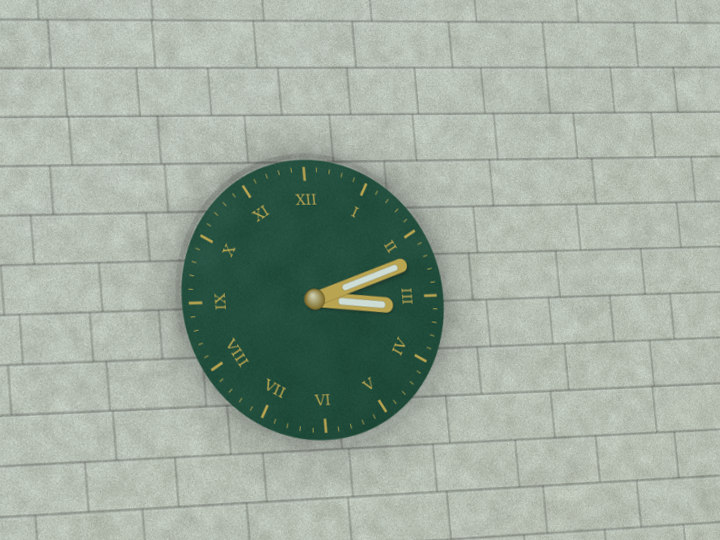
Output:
3,12
